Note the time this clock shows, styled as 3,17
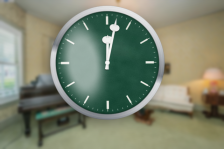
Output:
12,02
